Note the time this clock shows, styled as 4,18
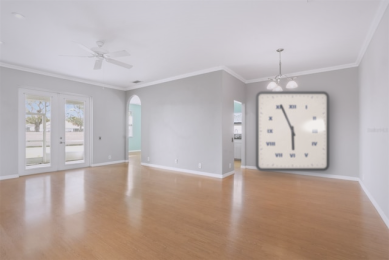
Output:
5,56
